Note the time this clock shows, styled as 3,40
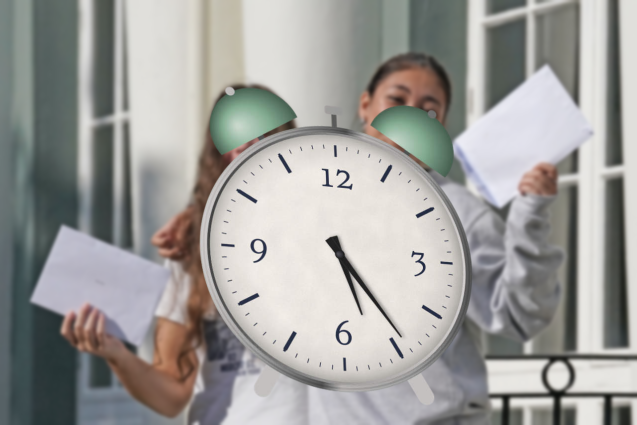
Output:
5,24
